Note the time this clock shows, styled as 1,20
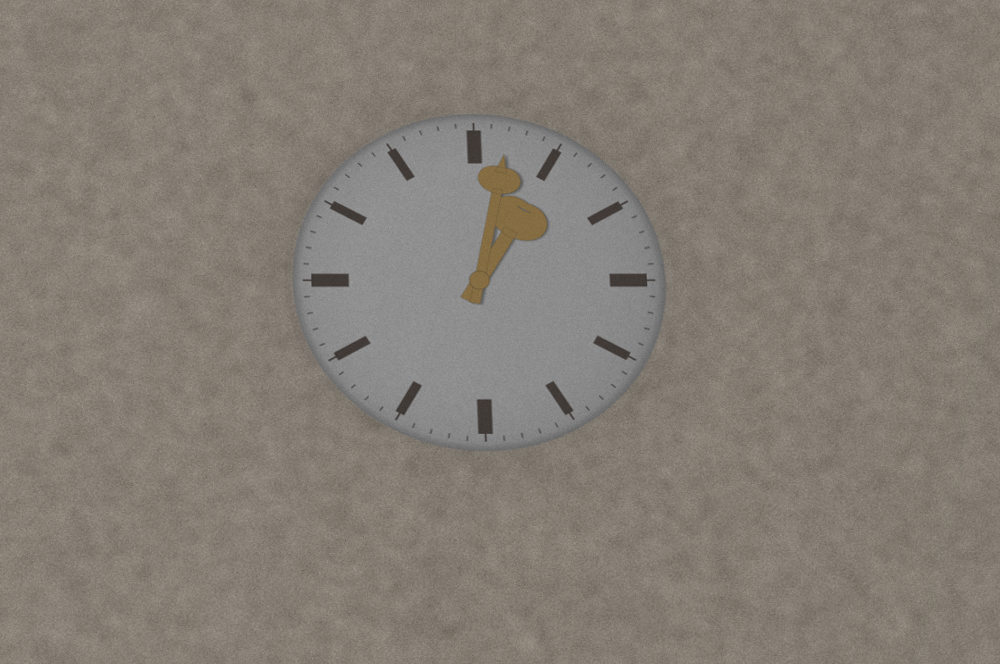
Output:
1,02
